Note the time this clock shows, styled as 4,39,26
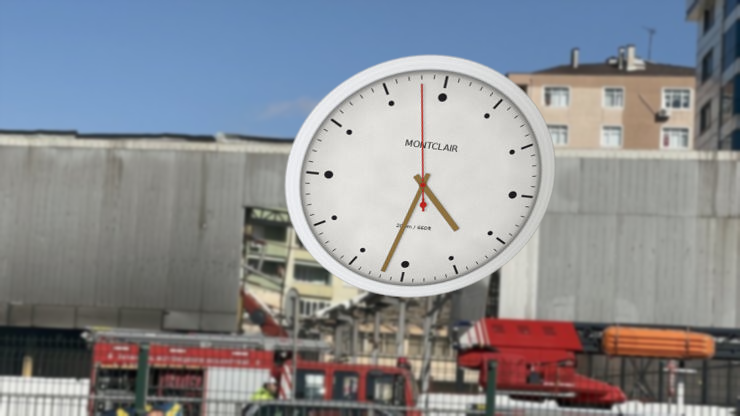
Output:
4,31,58
